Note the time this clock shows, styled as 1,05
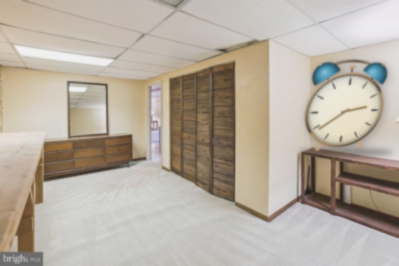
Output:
2,39
